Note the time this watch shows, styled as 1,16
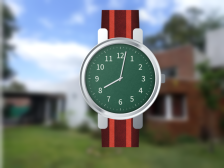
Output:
8,02
